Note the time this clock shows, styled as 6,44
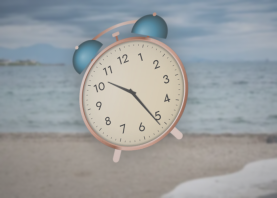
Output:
10,26
